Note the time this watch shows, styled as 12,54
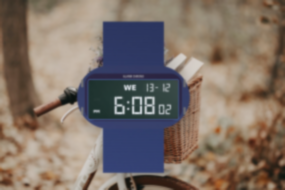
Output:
6,08
